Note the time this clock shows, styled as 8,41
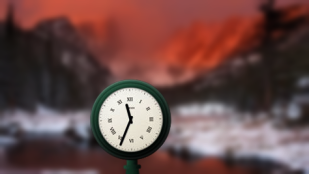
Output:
11,34
